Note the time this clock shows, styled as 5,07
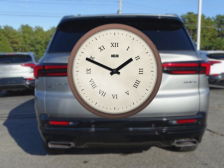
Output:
1,49
